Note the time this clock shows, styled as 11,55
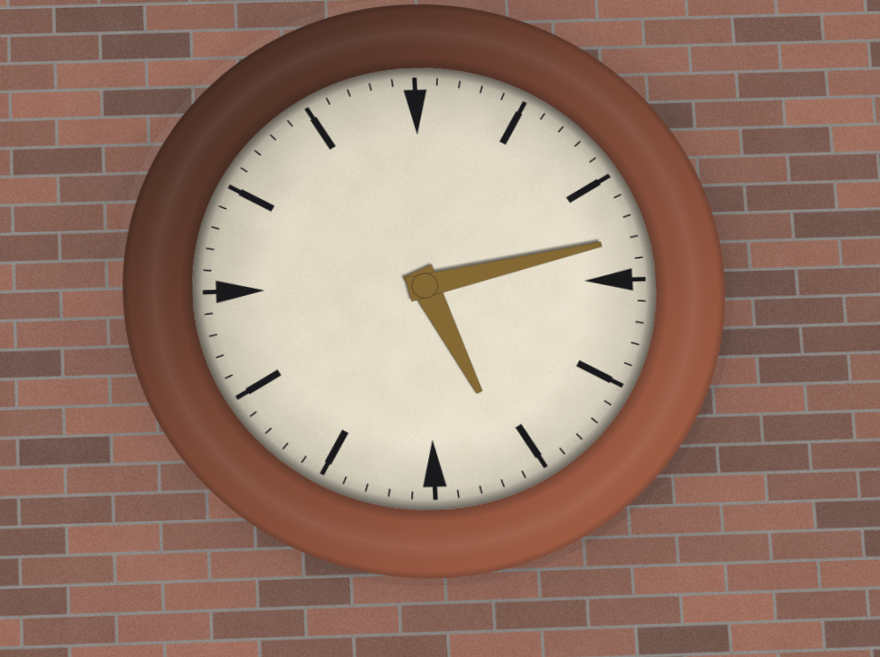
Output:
5,13
